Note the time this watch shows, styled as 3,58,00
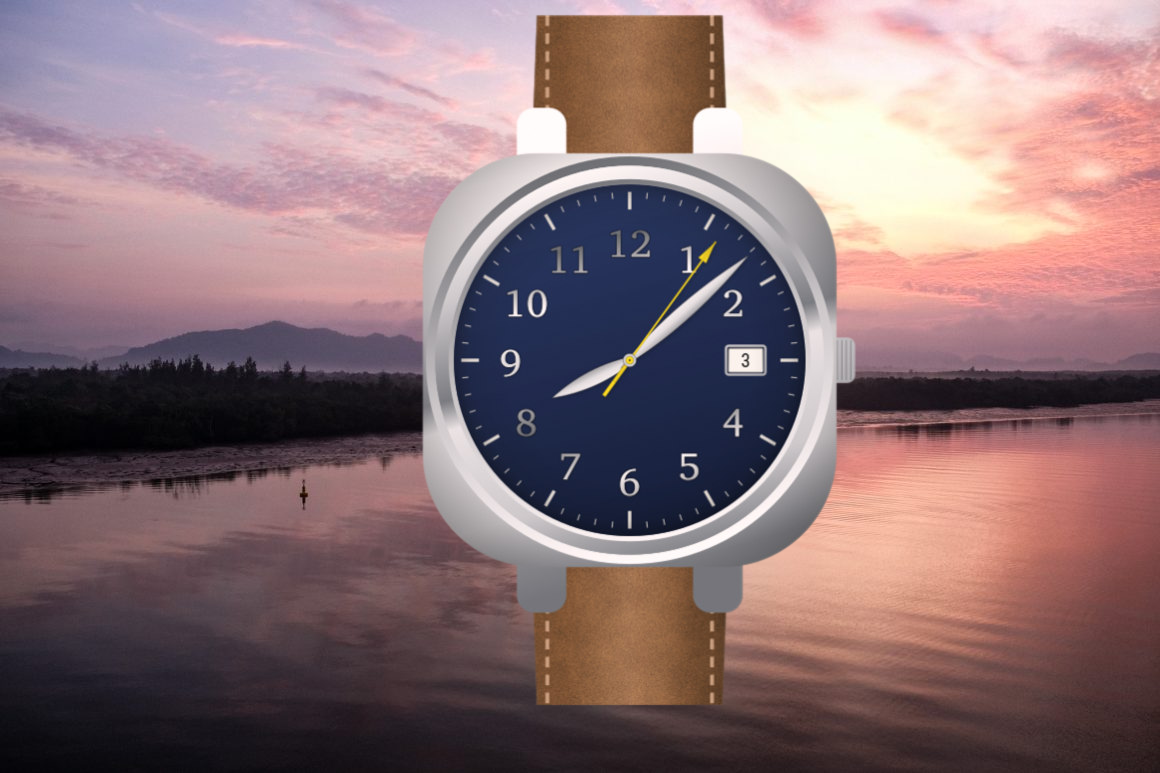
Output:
8,08,06
